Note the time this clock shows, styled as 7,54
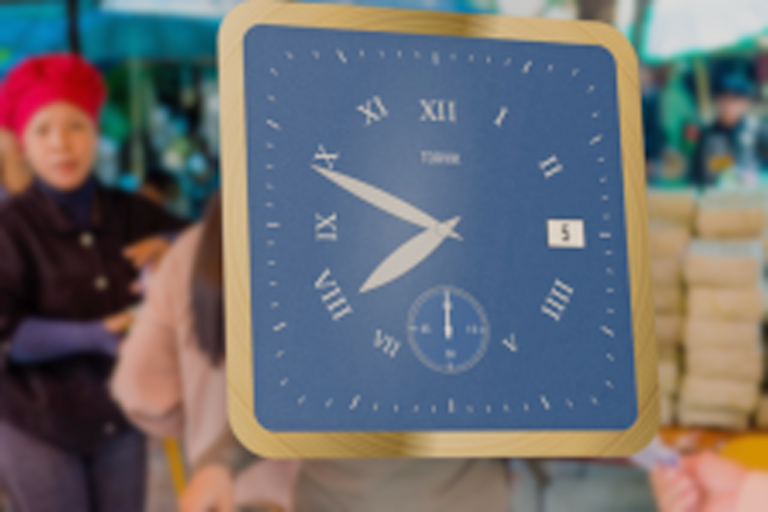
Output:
7,49
